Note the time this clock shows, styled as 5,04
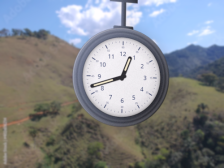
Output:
12,42
